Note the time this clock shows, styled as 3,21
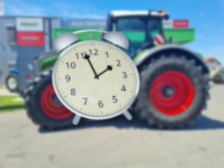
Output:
1,57
